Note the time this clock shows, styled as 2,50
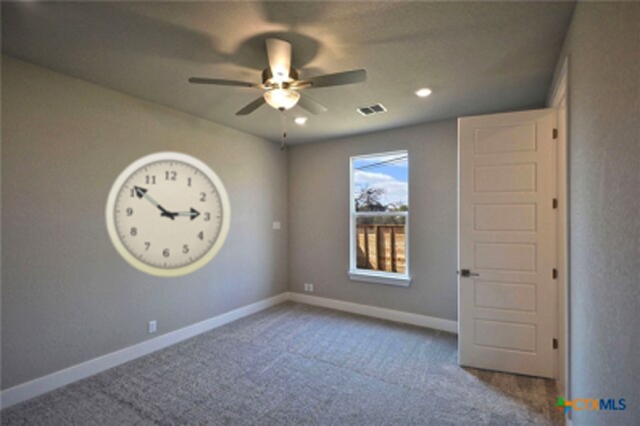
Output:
2,51
